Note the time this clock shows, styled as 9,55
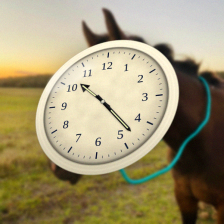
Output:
10,23
